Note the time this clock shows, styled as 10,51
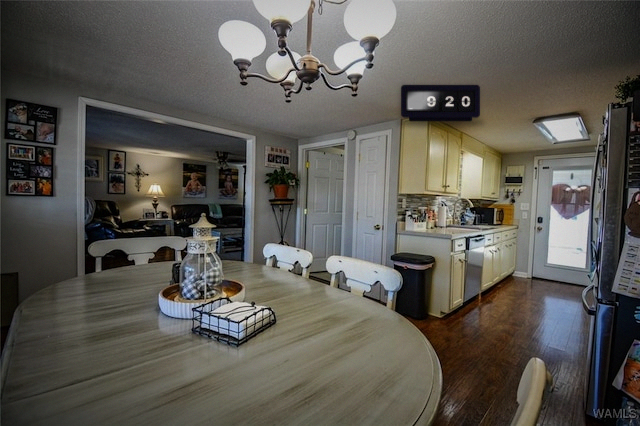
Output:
9,20
